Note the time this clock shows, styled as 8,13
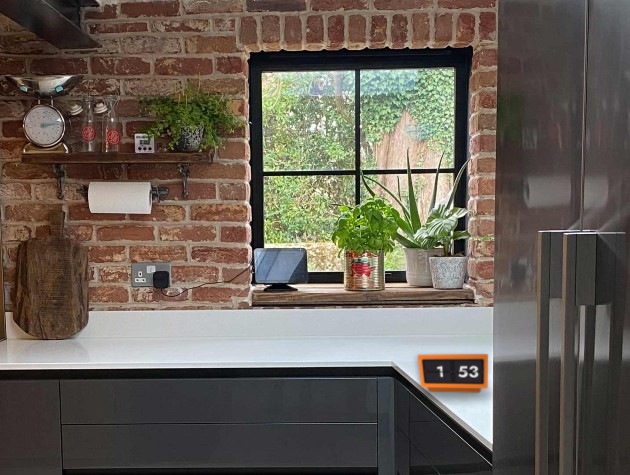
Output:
1,53
